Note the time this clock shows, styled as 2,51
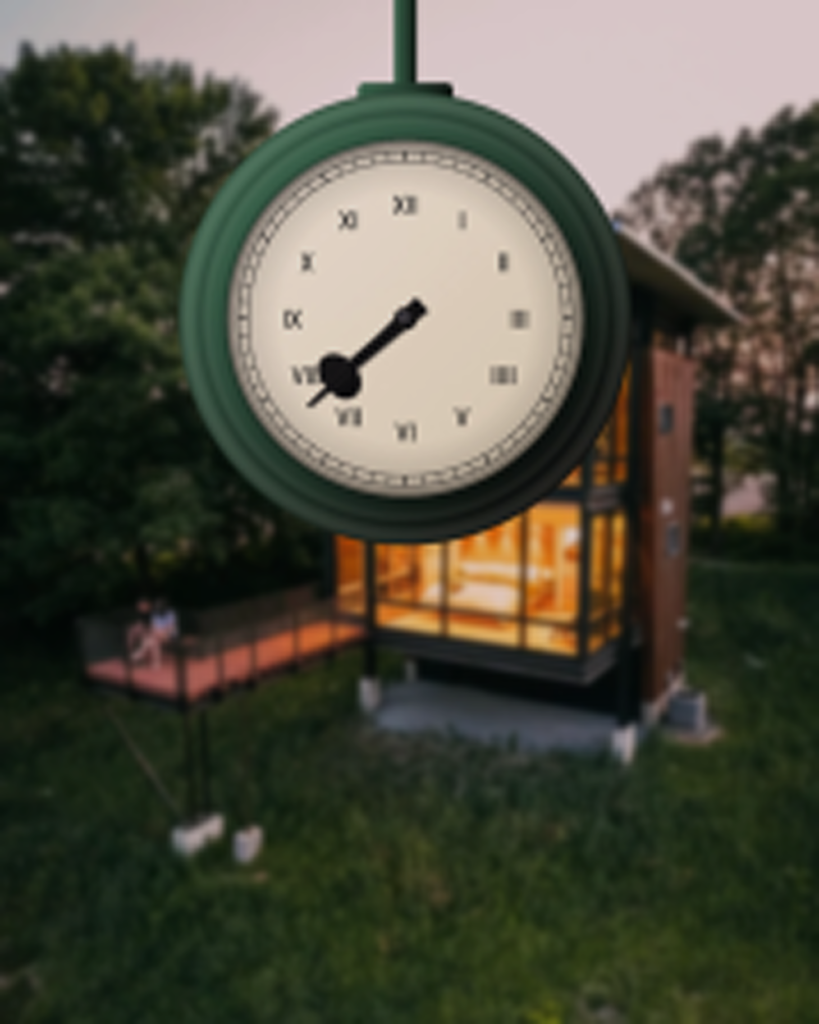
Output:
7,38
